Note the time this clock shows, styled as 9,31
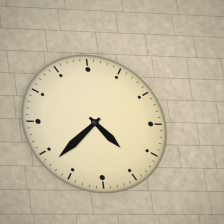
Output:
4,38
